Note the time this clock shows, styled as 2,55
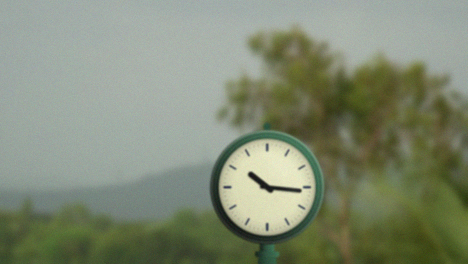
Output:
10,16
